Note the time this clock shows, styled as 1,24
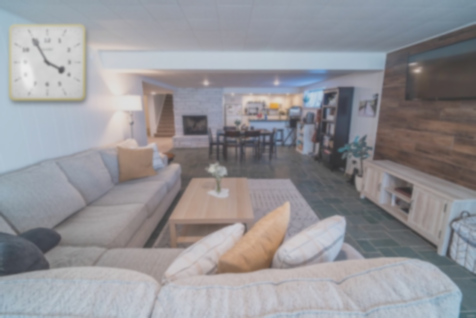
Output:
3,55
